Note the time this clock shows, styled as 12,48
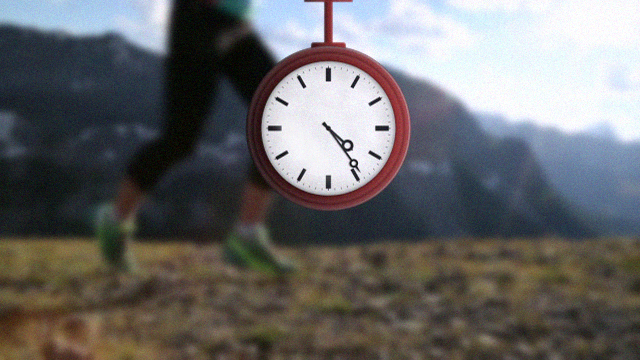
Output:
4,24
